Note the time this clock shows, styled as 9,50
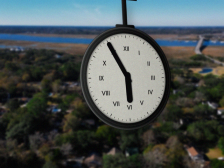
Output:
5,55
